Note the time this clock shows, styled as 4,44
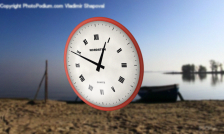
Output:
12,49
